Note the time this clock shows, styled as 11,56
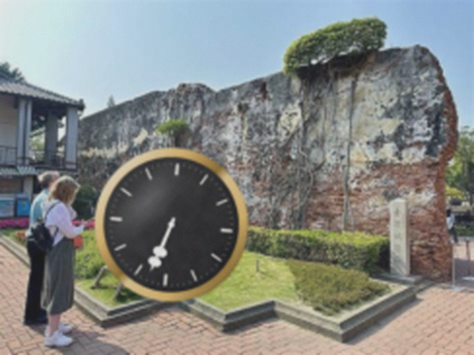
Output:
6,33
